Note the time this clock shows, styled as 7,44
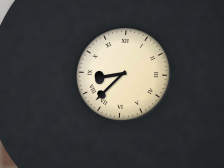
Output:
8,37
